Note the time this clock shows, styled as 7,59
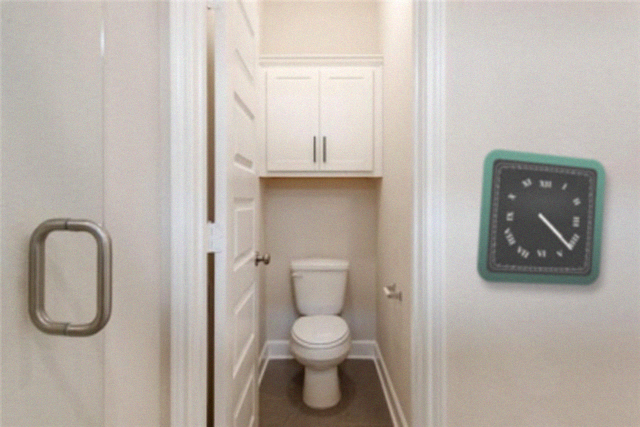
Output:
4,22
